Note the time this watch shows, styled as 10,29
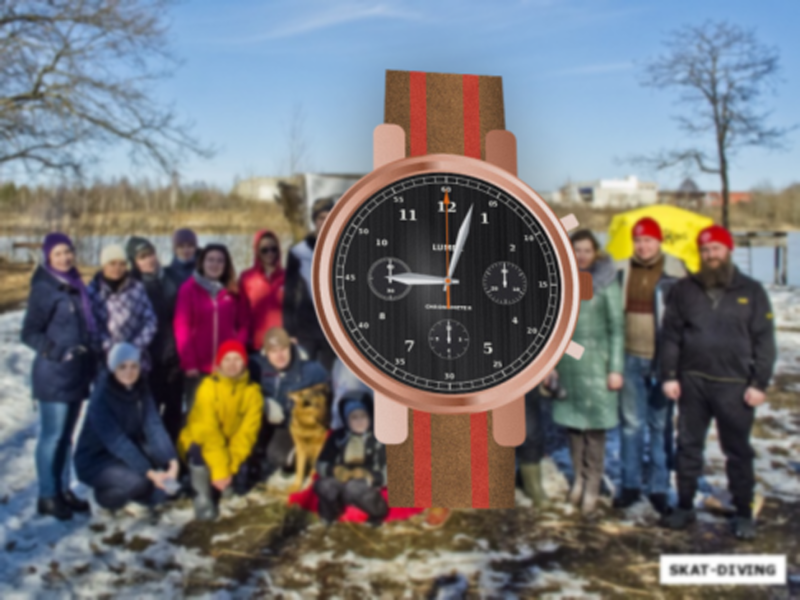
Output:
9,03
